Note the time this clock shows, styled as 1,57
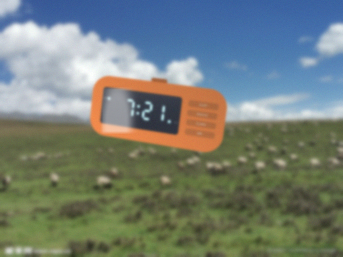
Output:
7,21
